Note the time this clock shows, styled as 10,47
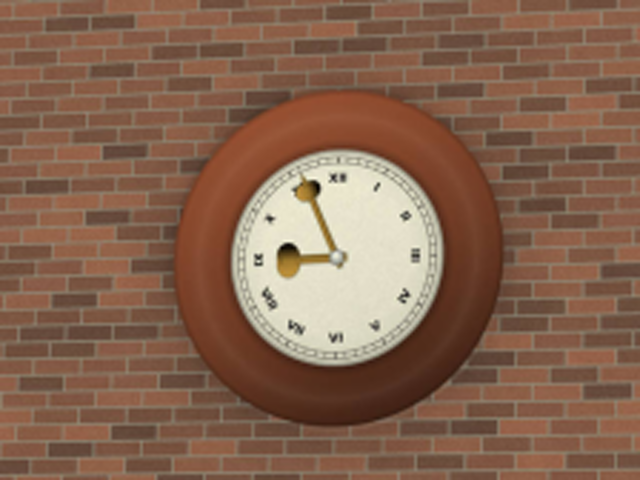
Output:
8,56
